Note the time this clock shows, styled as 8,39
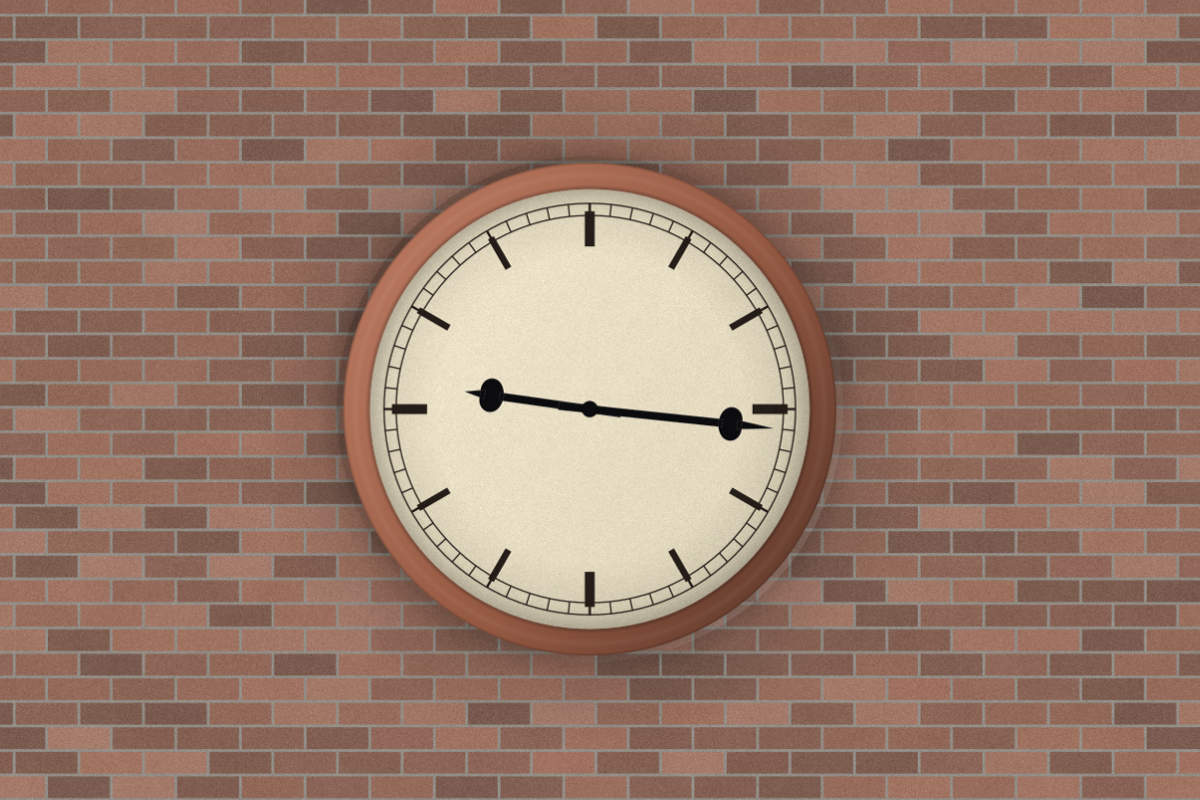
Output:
9,16
